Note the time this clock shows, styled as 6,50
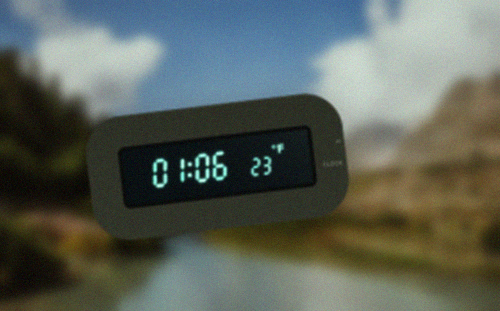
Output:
1,06
